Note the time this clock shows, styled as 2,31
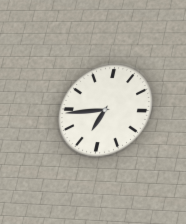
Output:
6,44
